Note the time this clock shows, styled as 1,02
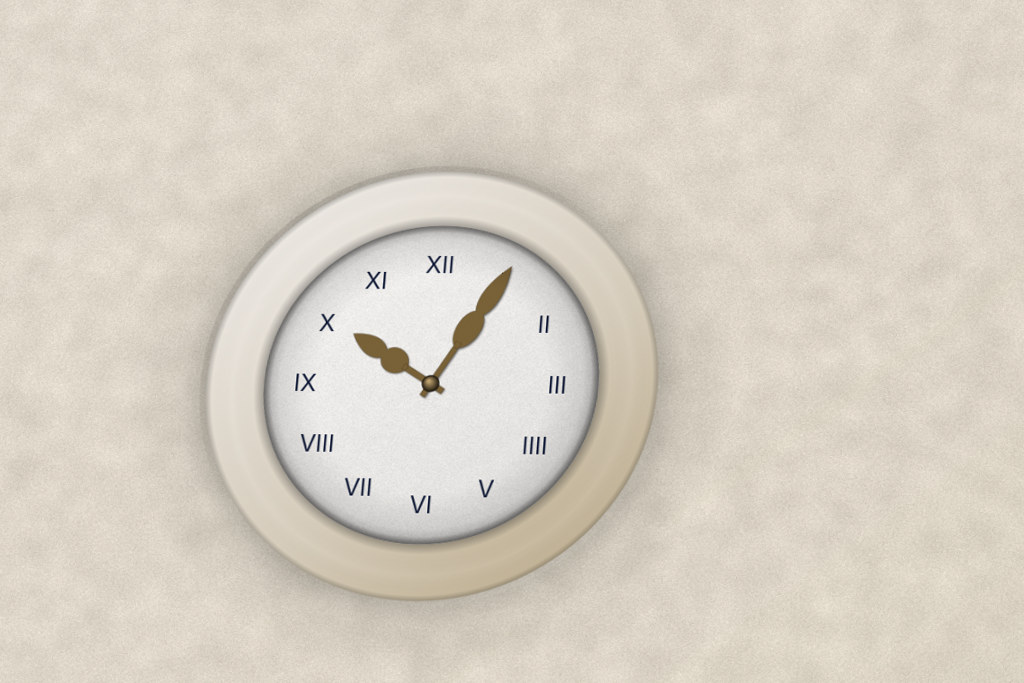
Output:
10,05
